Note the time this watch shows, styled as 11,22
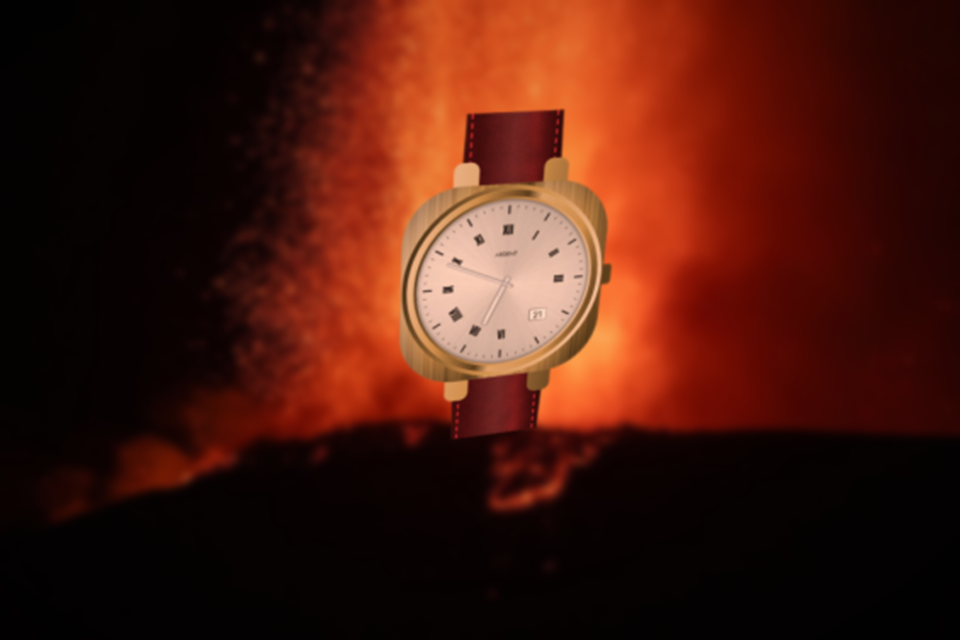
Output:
6,49
